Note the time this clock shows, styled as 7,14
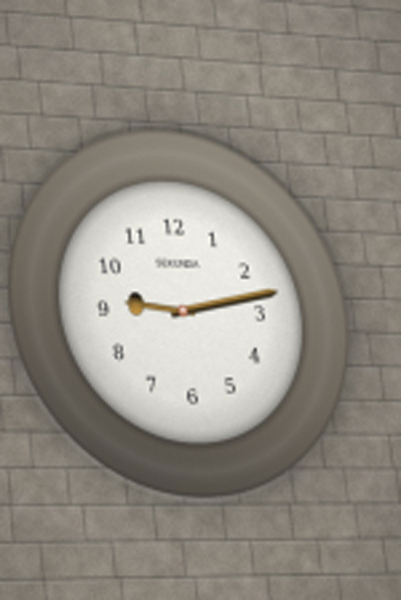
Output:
9,13
